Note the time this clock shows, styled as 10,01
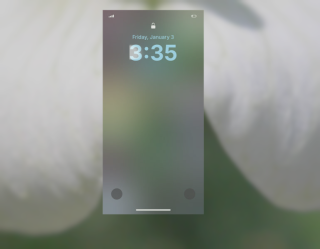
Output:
3,35
